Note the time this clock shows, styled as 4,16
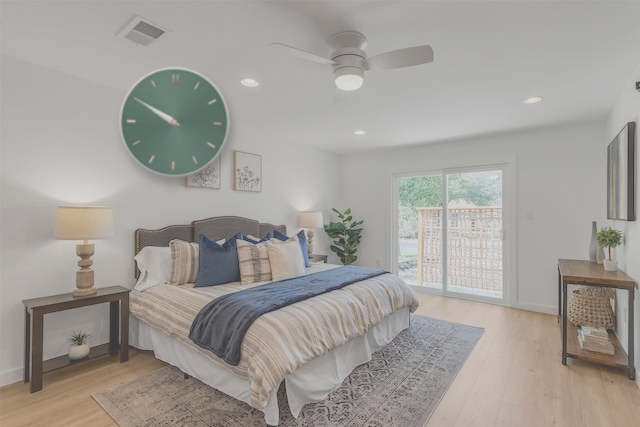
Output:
9,50
